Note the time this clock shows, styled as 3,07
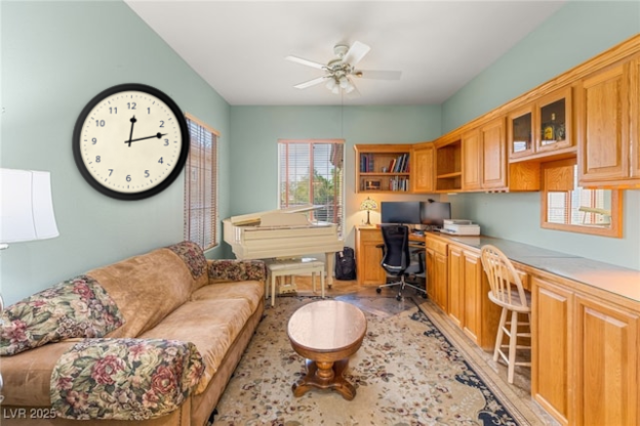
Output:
12,13
